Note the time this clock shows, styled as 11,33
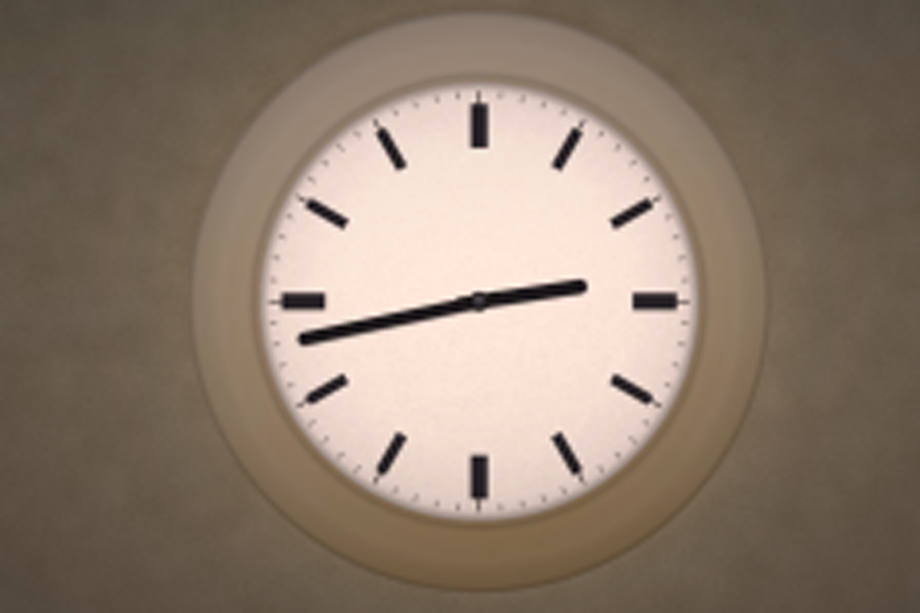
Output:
2,43
